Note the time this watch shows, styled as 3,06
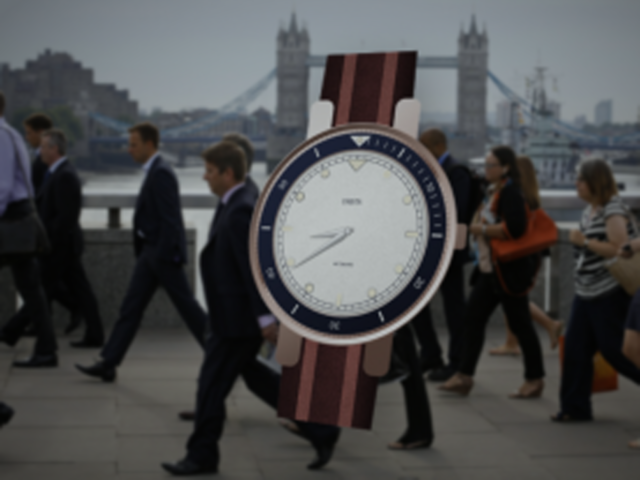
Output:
8,39
